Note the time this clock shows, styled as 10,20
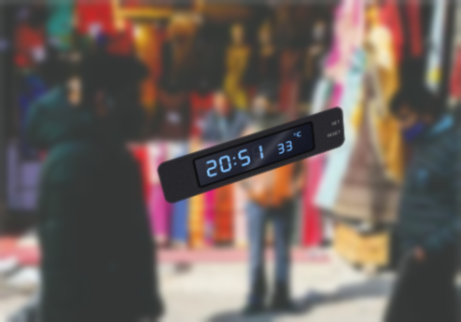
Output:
20,51
